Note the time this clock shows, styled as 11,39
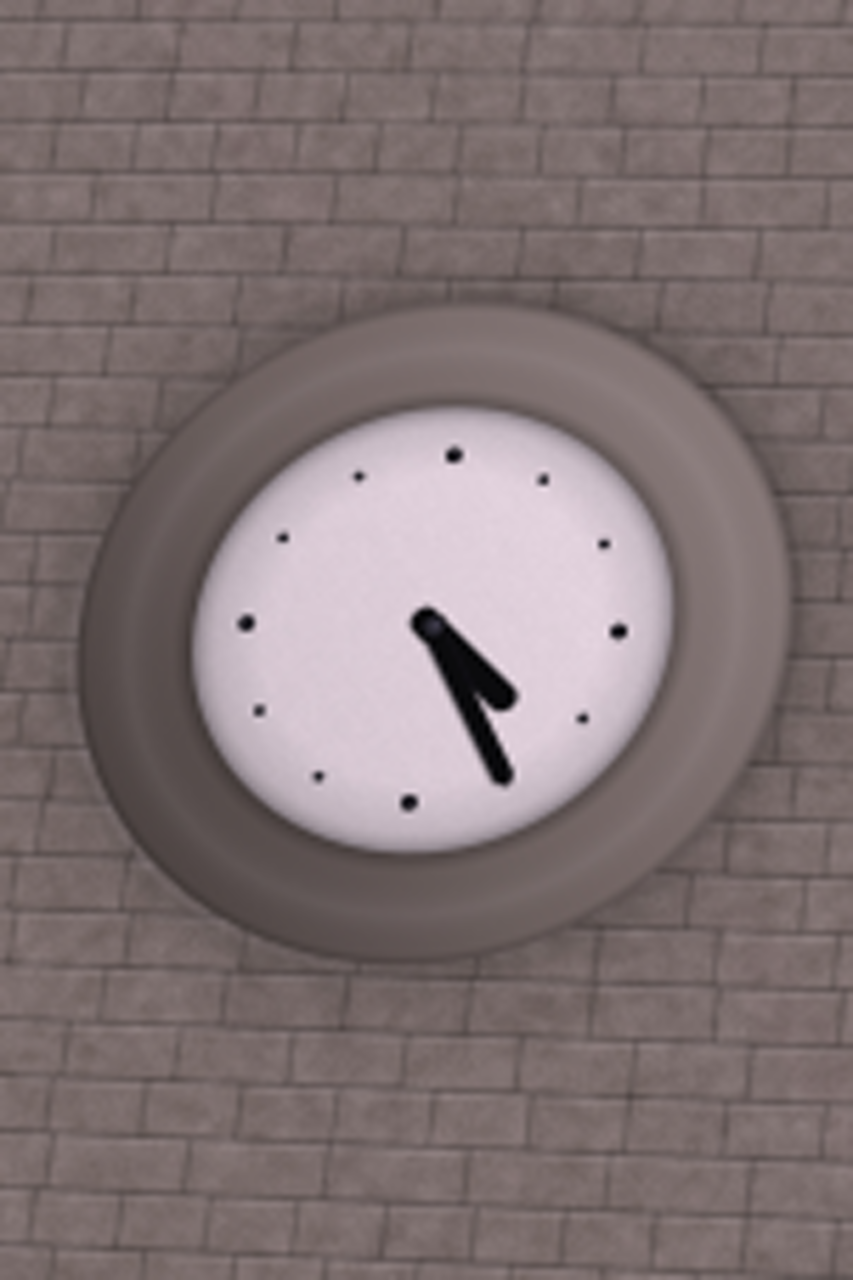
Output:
4,25
